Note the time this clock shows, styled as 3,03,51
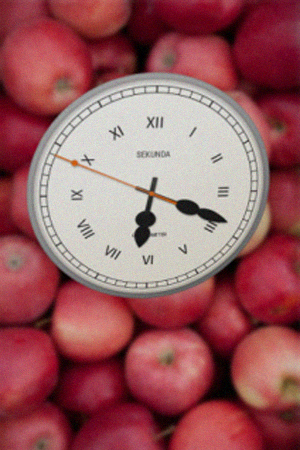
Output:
6,18,49
